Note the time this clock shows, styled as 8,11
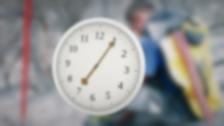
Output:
7,05
